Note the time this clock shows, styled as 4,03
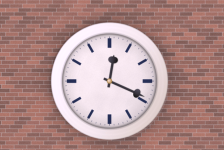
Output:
12,19
